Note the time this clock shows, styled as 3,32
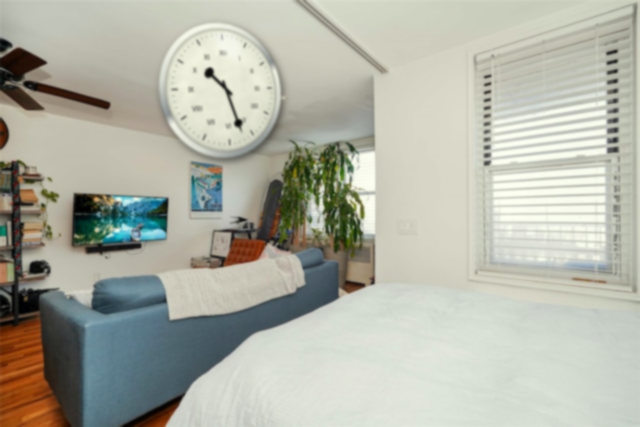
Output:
10,27
